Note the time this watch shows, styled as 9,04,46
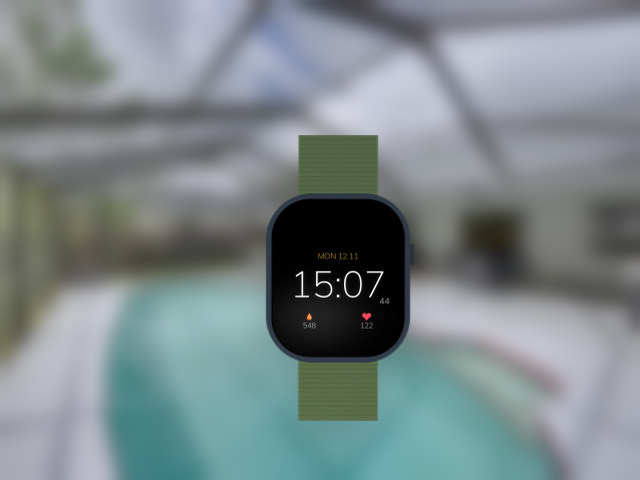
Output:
15,07,44
